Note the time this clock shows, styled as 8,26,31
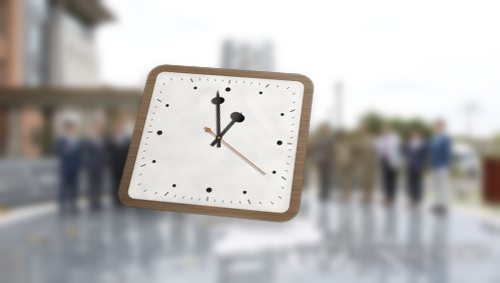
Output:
12,58,21
